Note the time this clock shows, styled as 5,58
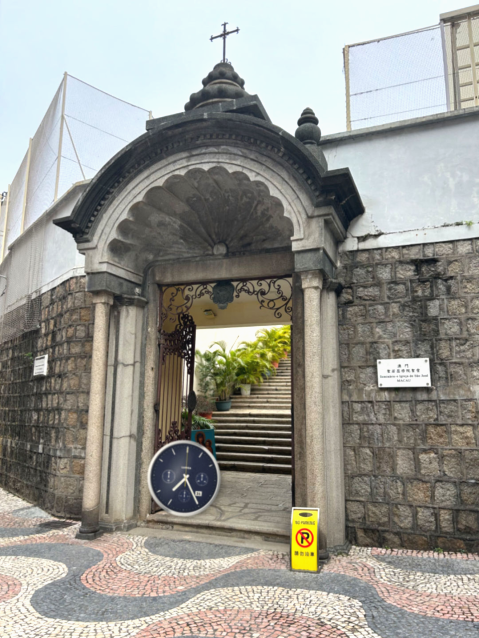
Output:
7,25
